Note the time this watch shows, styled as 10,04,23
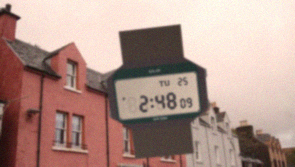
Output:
2,48,09
